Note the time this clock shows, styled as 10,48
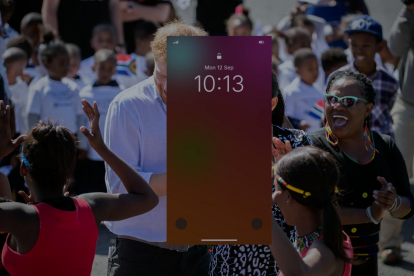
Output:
10,13
